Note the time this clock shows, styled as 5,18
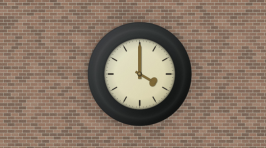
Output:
4,00
